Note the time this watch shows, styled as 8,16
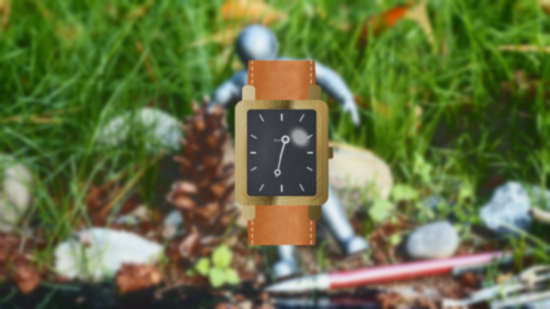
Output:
12,32
